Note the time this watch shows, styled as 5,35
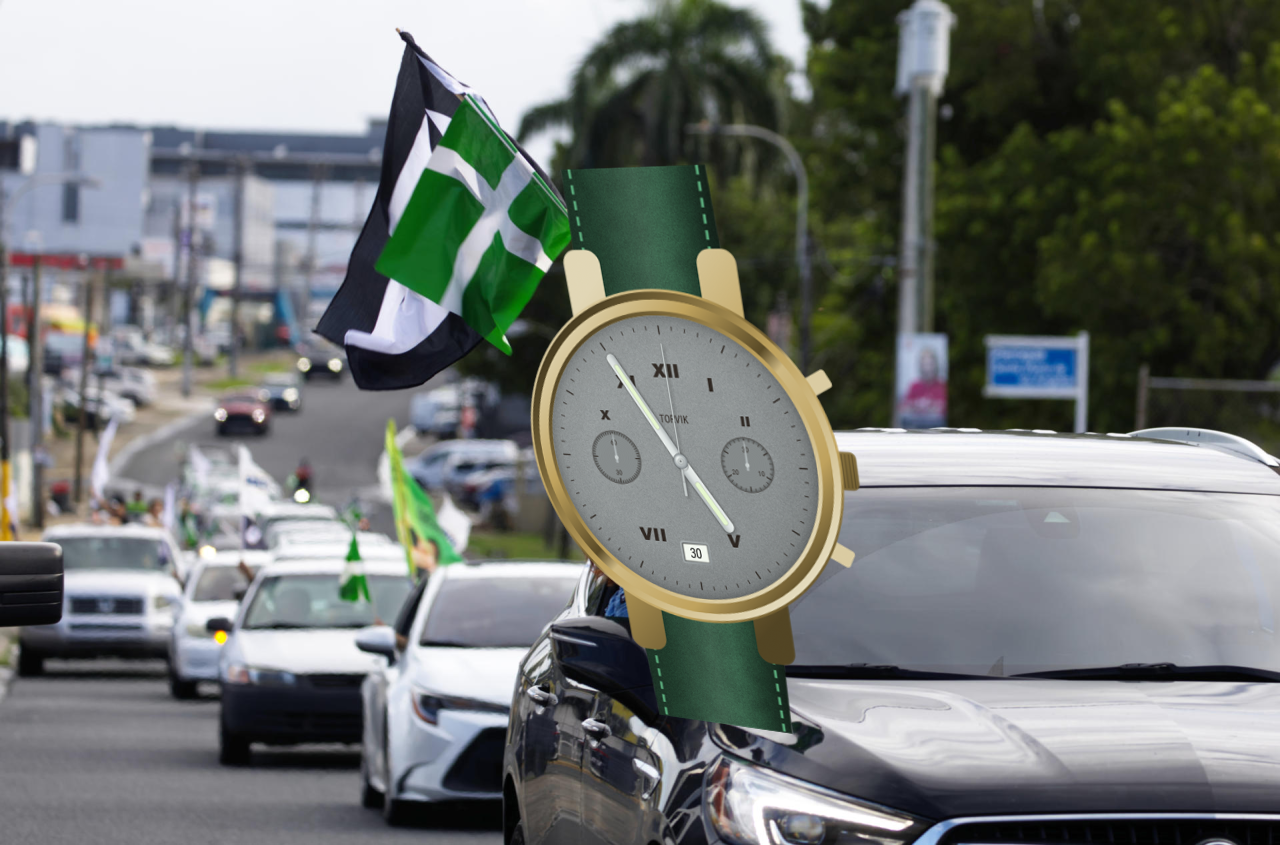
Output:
4,55
